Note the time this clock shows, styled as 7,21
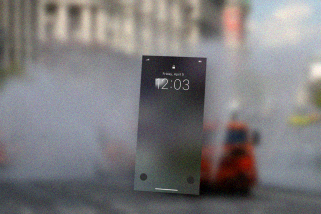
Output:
12,03
